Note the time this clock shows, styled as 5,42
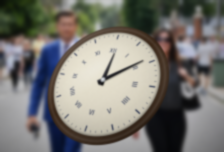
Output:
12,09
